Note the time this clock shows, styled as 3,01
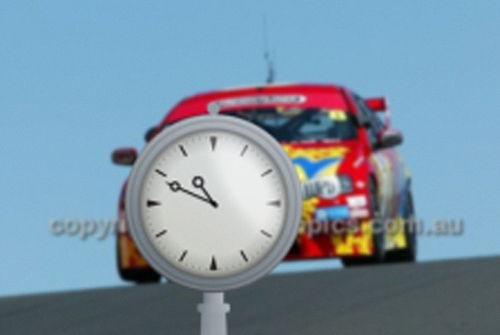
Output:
10,49
